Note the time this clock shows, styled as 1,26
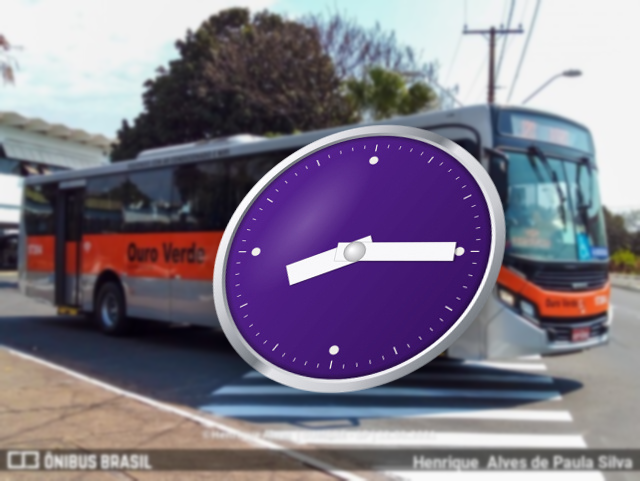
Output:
8,15
